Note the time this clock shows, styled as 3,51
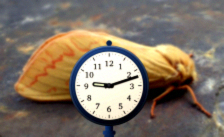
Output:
9,12
